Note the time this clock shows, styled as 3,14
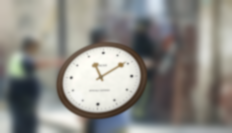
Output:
11,09
